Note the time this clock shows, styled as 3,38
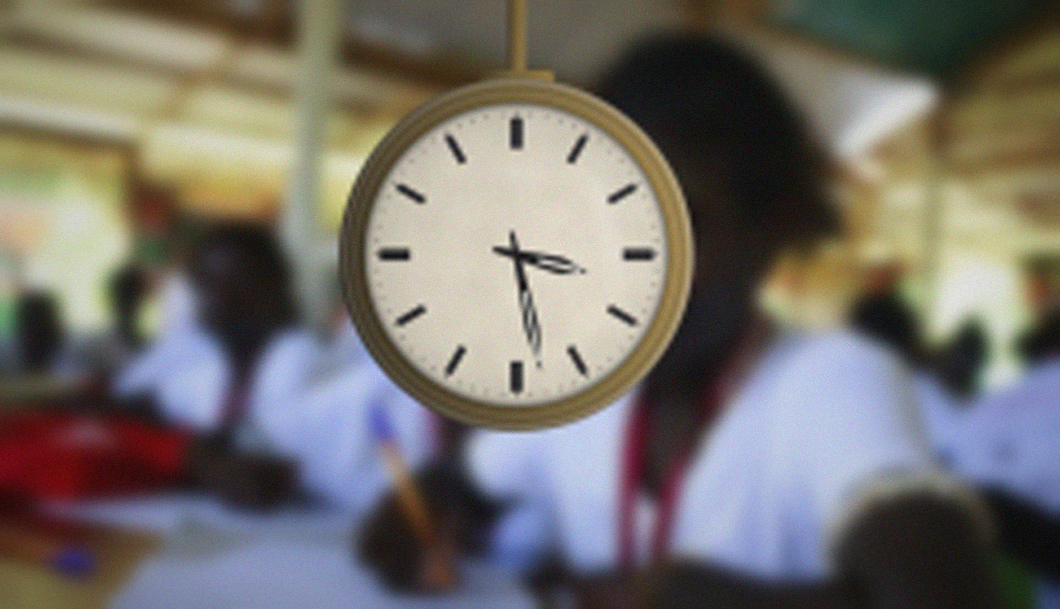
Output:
3,28
